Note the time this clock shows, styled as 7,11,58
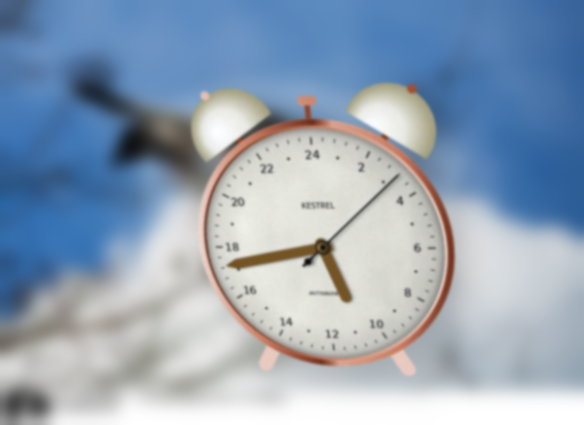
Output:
10,43,08
